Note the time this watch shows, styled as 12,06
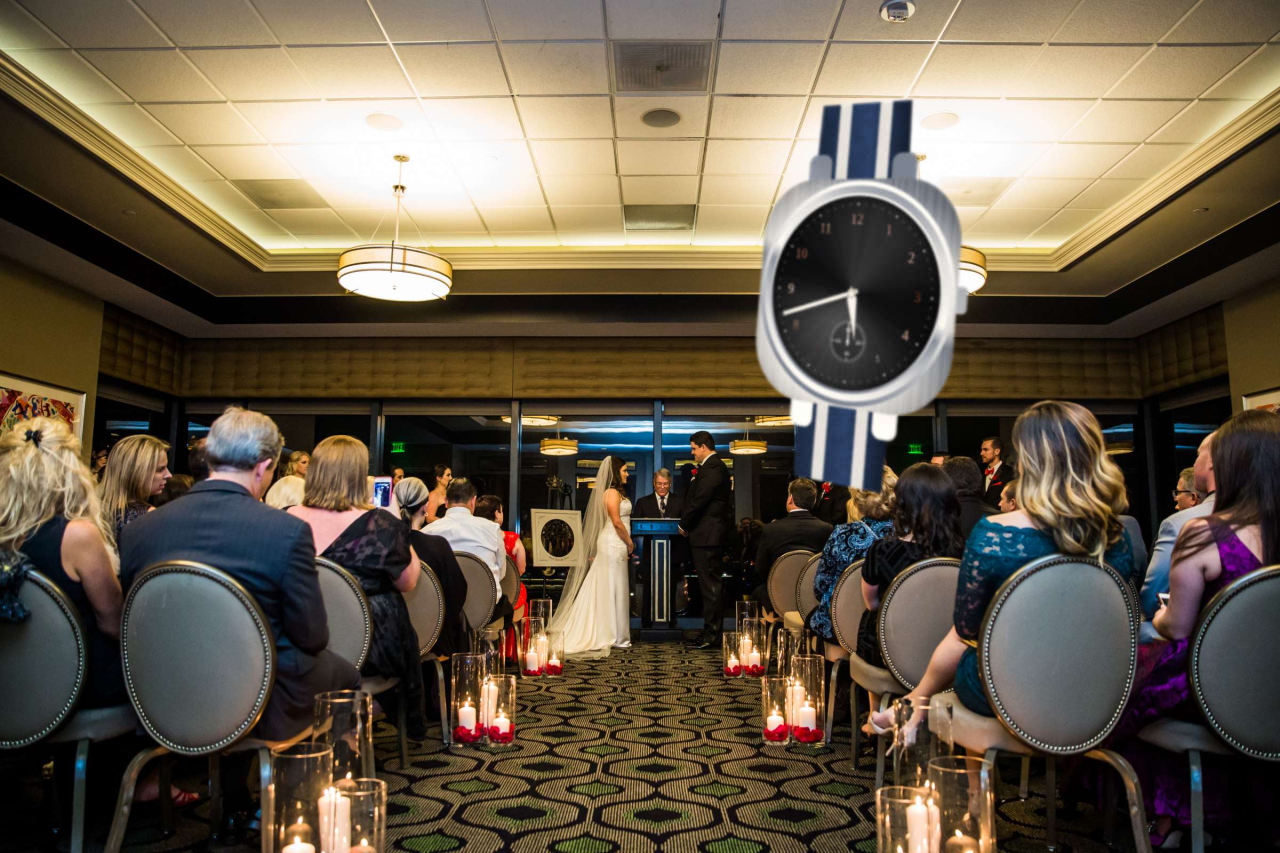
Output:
5,42
